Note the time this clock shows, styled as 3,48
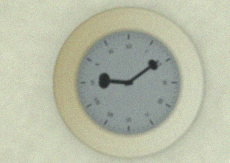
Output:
9,09
